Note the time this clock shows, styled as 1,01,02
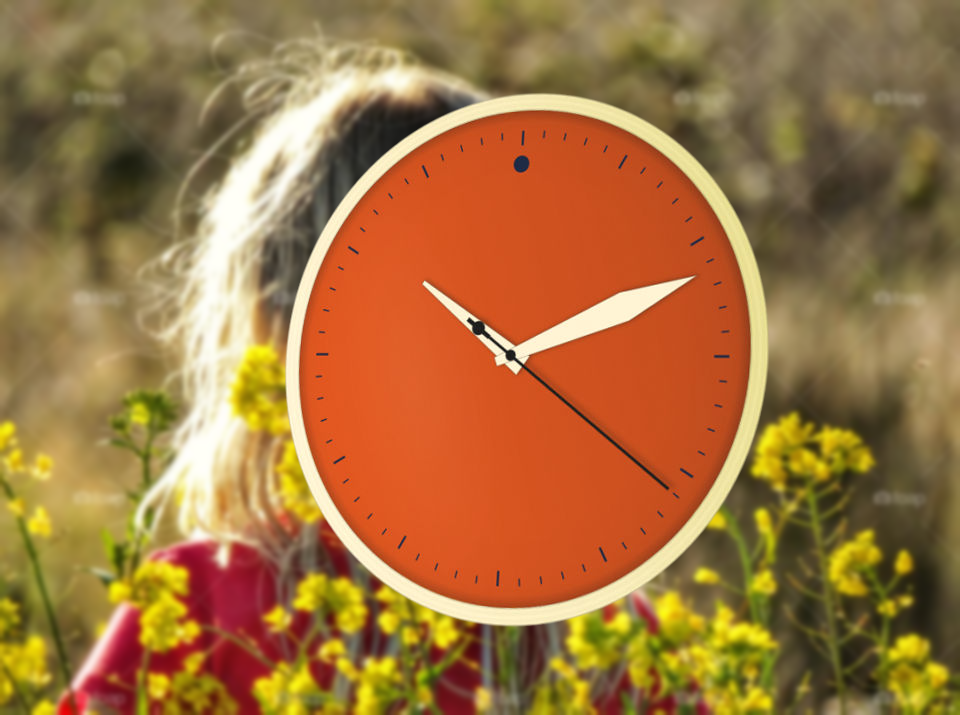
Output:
10,11,21
